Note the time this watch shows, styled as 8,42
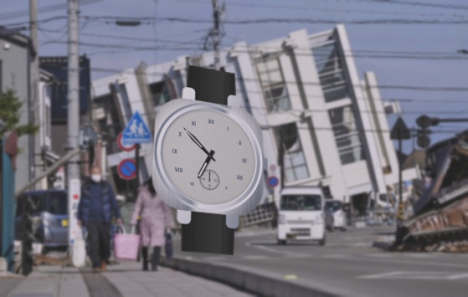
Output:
6,52
